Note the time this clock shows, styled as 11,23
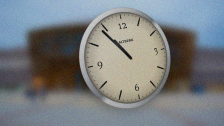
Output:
10,54
